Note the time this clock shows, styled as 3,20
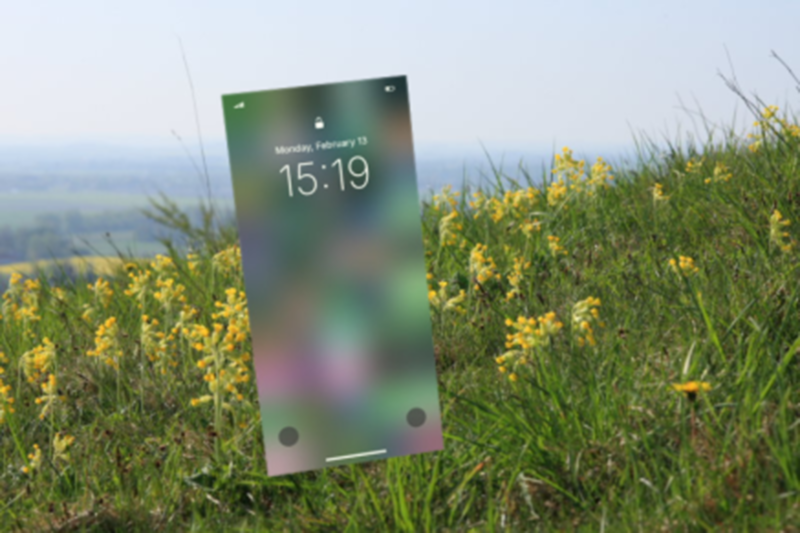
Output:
15,19
